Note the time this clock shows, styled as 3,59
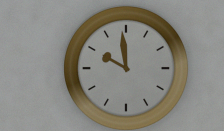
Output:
9,59
